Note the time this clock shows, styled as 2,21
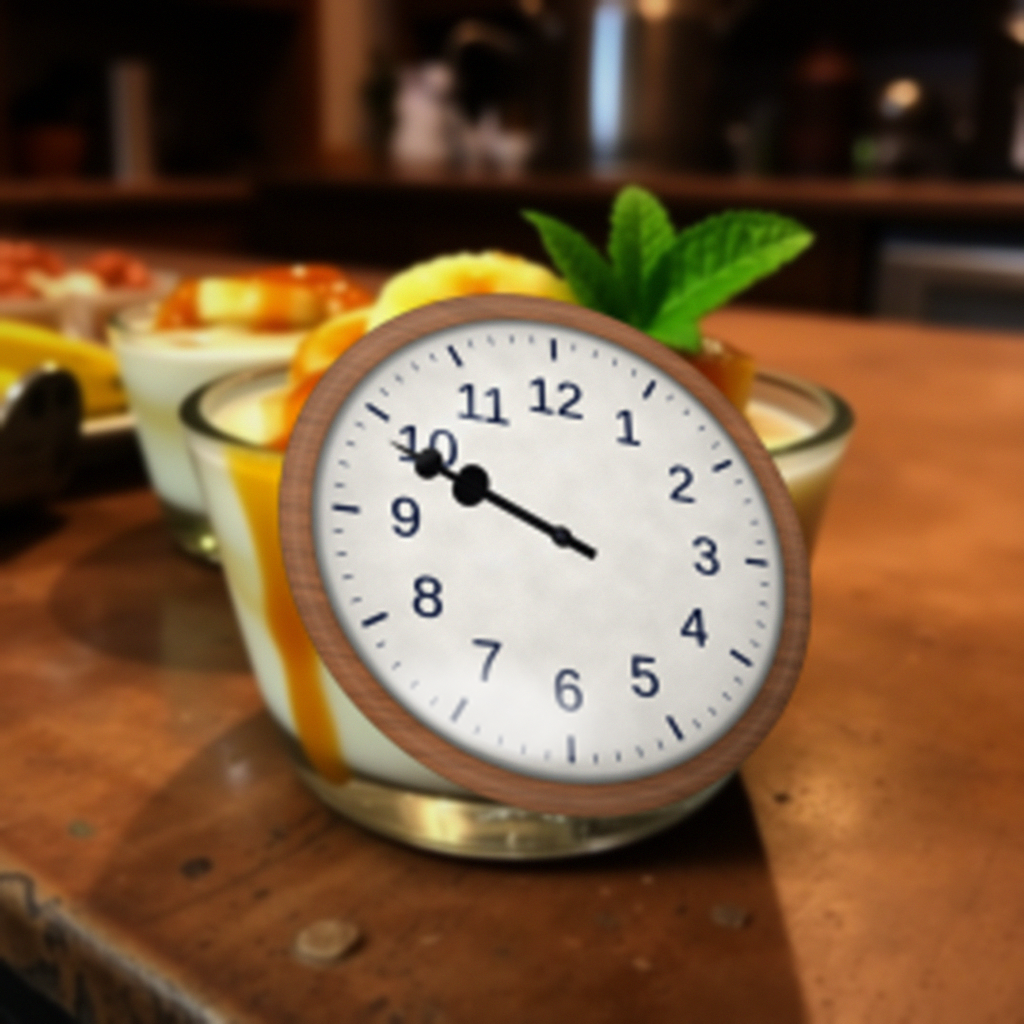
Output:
9,49
